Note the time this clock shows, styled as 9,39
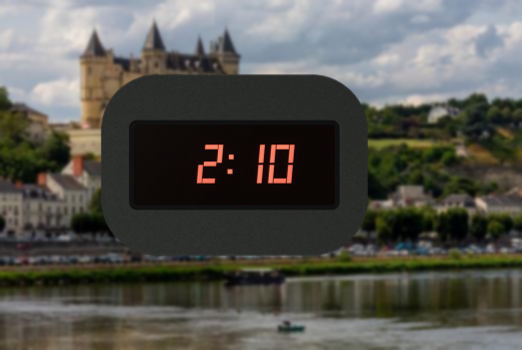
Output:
2,10
